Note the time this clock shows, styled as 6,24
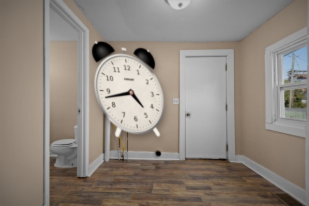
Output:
4,43
